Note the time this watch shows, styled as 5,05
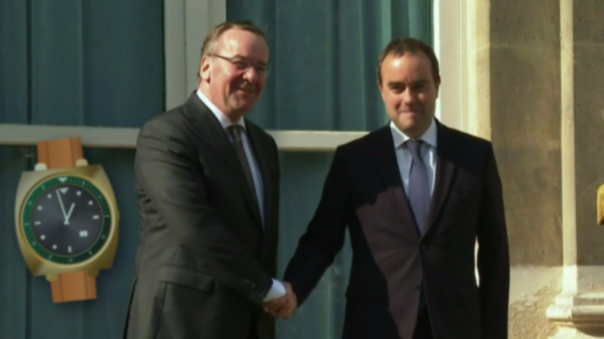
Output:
12,58
